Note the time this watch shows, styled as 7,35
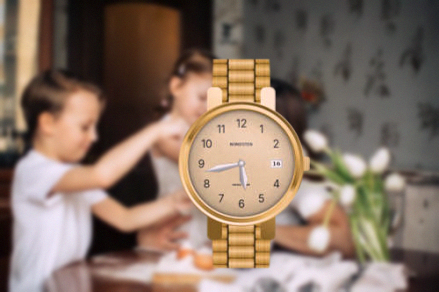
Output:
5,43
